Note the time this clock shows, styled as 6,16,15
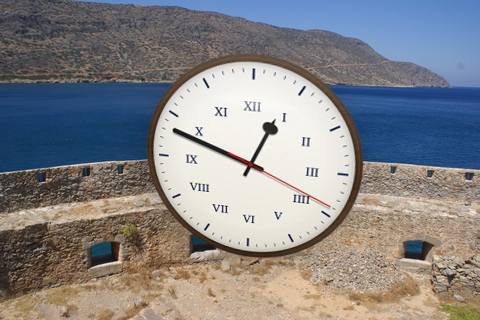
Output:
12,48,19
